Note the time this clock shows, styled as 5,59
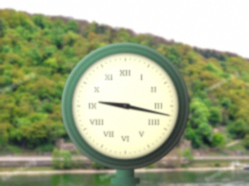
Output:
9,17
